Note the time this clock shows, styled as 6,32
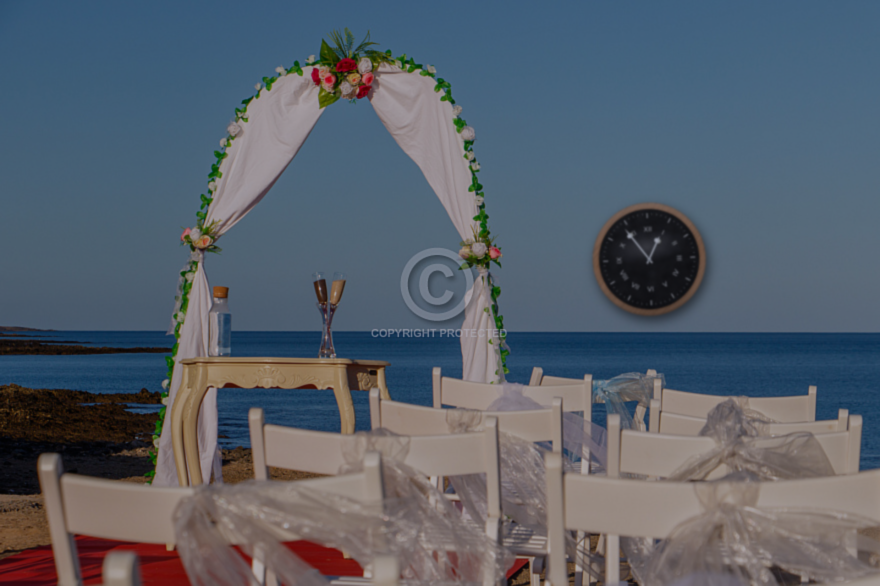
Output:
12,54
